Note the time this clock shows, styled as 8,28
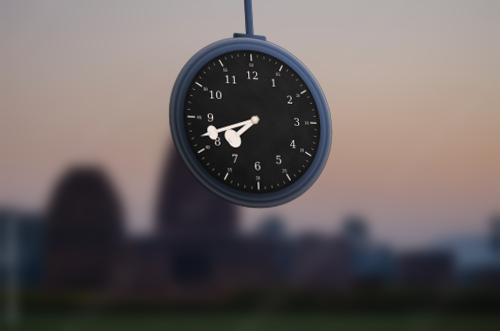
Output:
7,42
